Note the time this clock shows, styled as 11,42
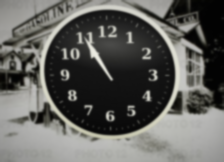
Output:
10,55
